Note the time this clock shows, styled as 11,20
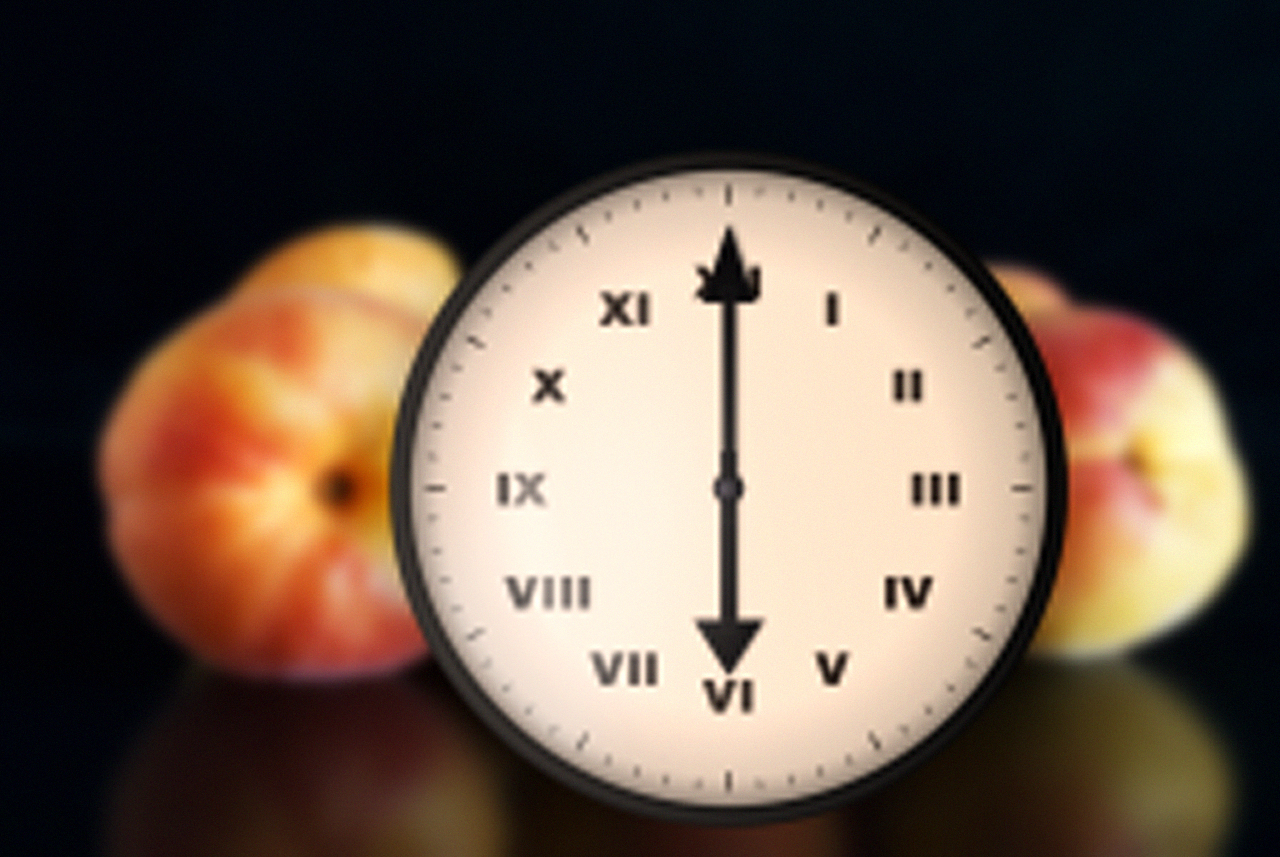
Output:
6,00
